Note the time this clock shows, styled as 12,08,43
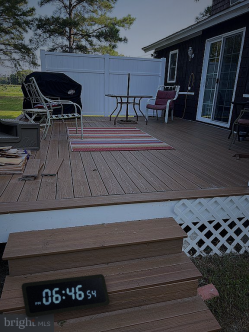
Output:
6,46,54
